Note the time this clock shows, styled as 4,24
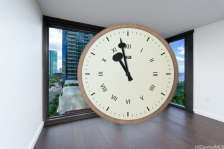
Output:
10,58
